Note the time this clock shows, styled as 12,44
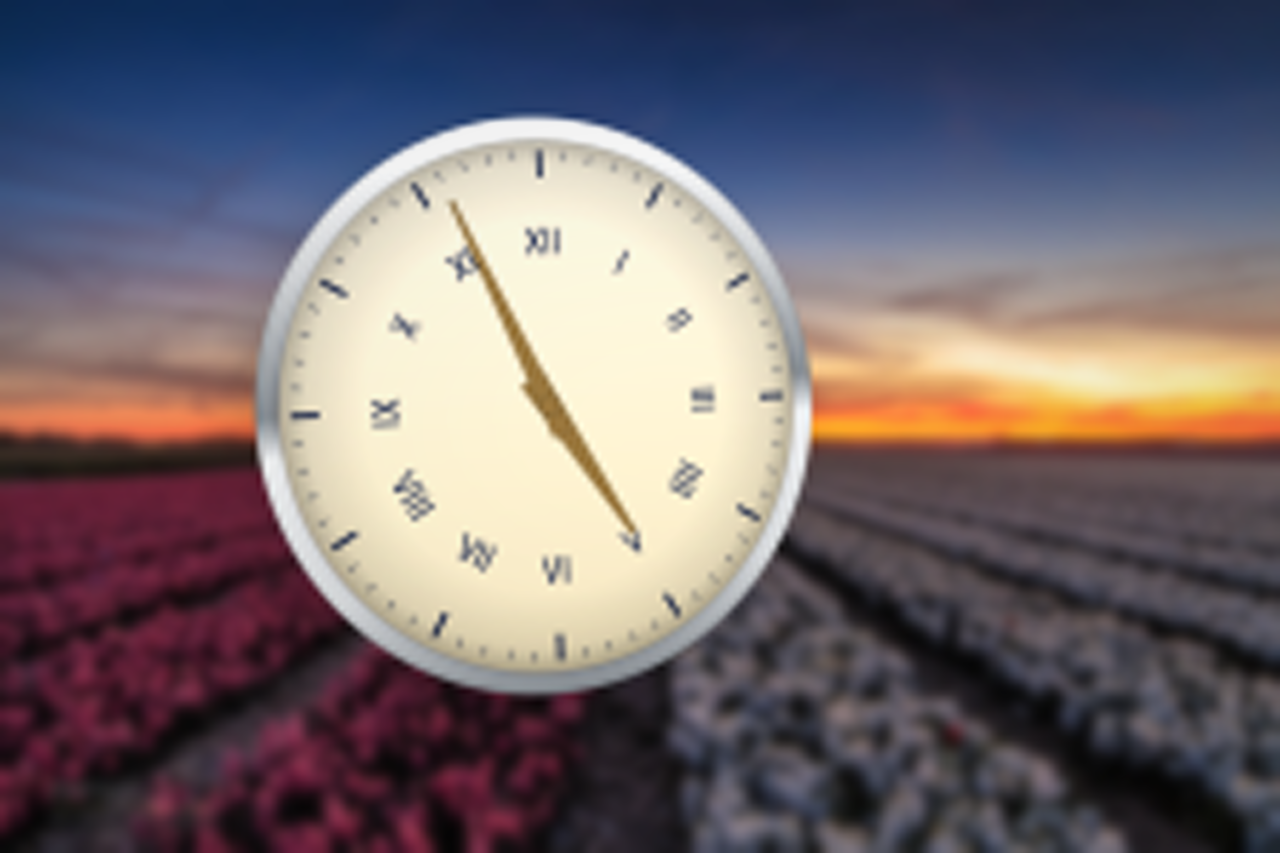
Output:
4,56
